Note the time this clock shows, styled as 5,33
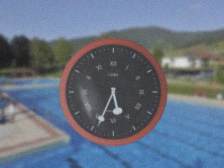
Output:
5,34
